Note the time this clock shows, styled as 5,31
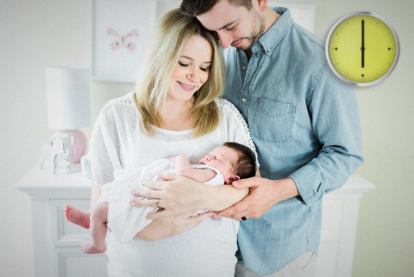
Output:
6,00
